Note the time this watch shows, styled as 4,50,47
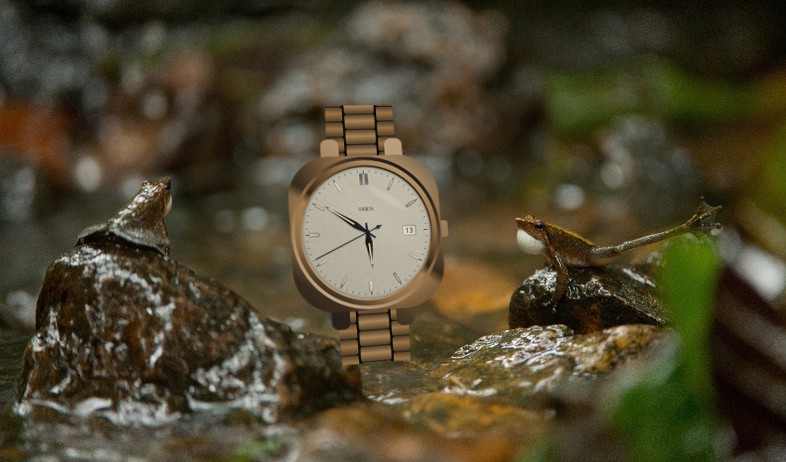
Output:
5,50,41
